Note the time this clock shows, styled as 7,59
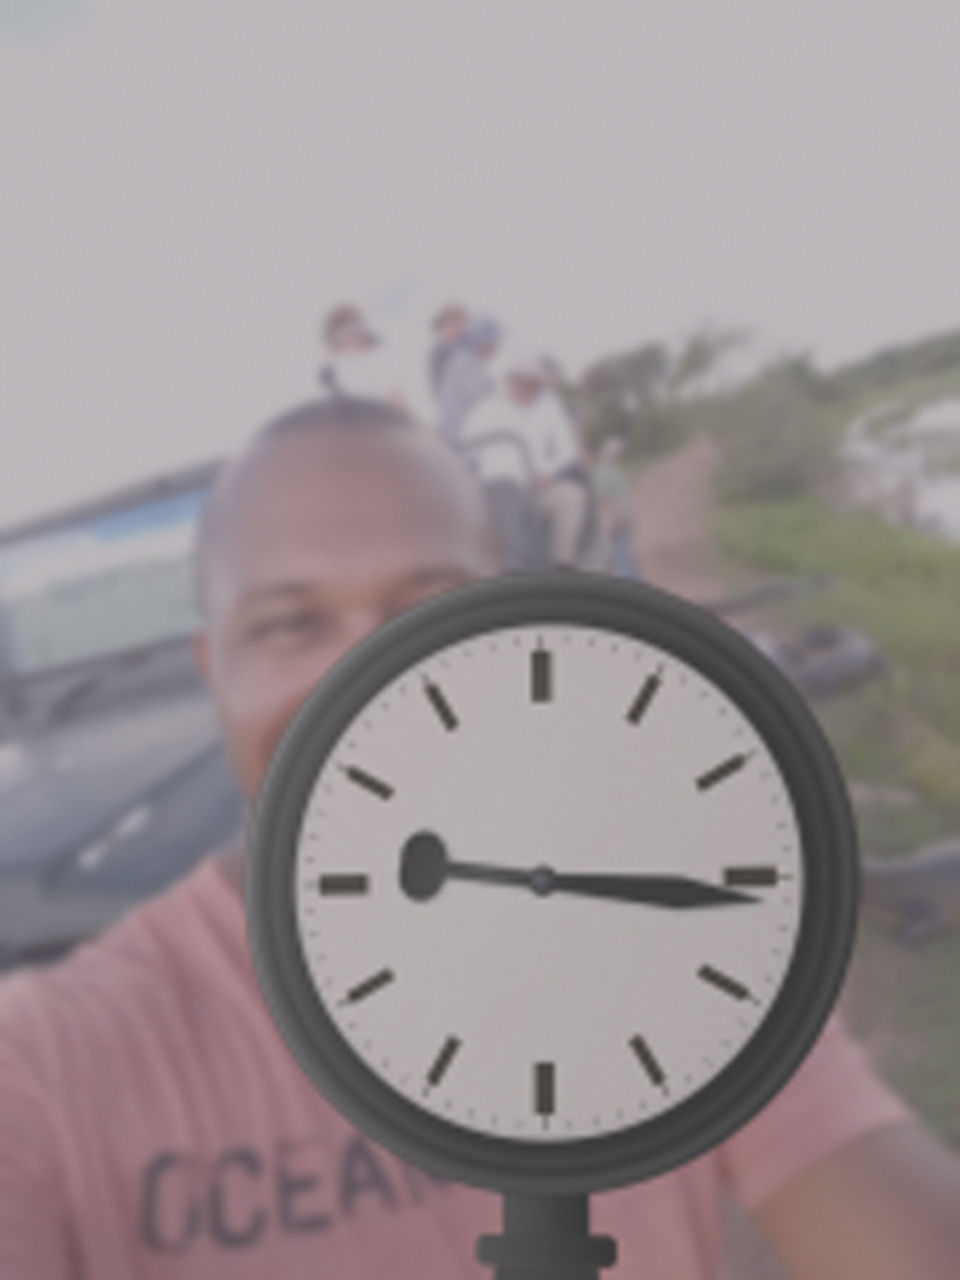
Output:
9,16
